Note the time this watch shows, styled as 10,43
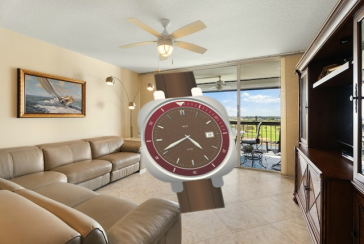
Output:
4,41
